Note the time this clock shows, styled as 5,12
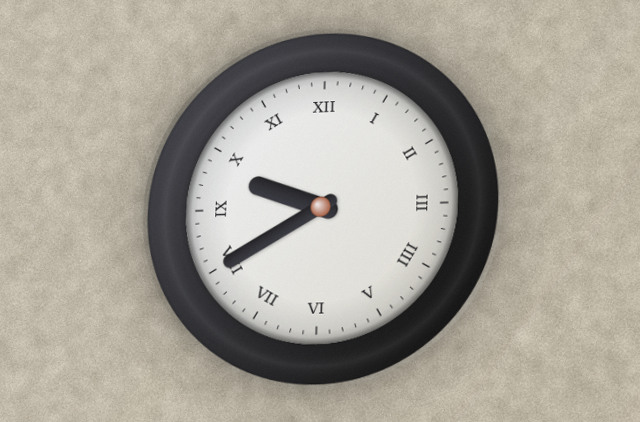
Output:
9,40
